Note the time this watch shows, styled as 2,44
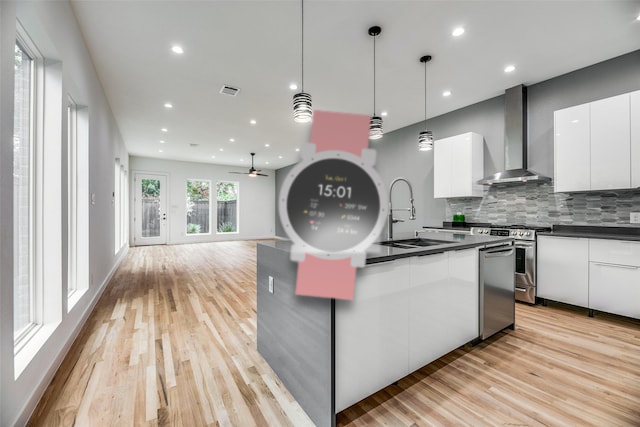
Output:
15,01
